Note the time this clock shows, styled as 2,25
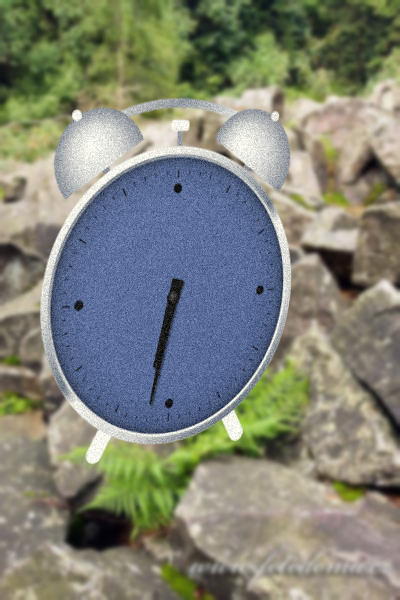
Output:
6,32
